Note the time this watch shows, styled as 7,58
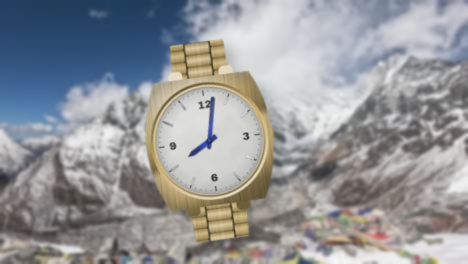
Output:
8,02
